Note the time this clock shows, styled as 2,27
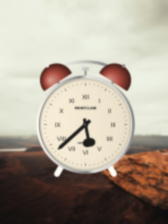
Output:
5,38
